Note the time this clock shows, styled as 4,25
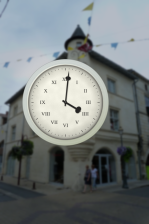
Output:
4,01
